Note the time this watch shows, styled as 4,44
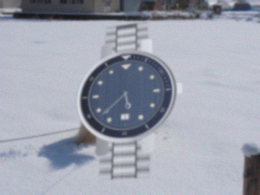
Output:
5,38
